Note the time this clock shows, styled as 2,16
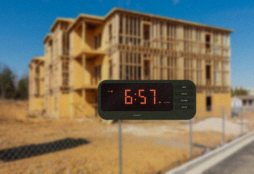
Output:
6,57
